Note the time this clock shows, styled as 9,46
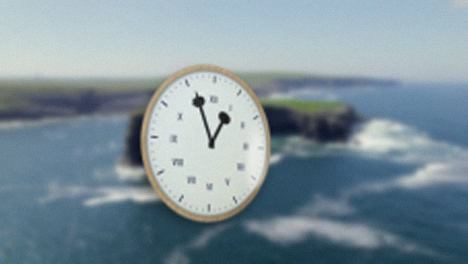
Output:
12,56
